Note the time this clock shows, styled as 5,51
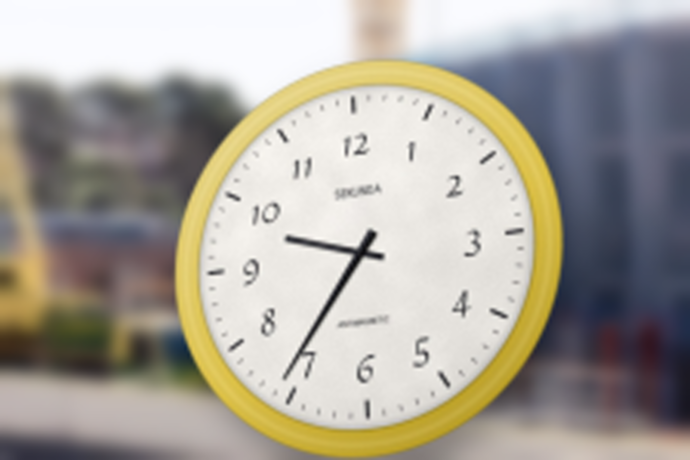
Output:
9,36
